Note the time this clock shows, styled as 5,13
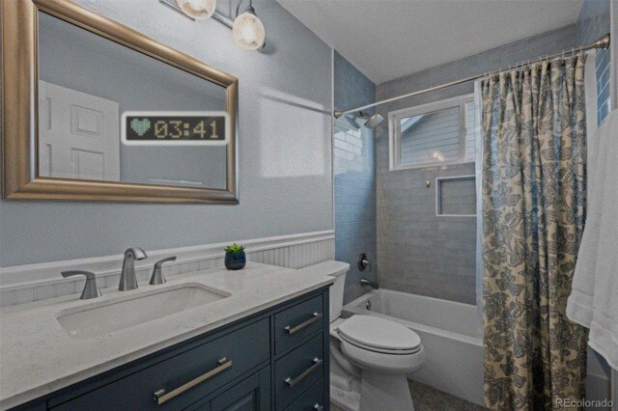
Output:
3,41
